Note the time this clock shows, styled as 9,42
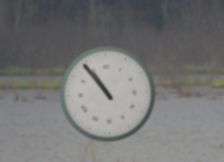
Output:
10,54
